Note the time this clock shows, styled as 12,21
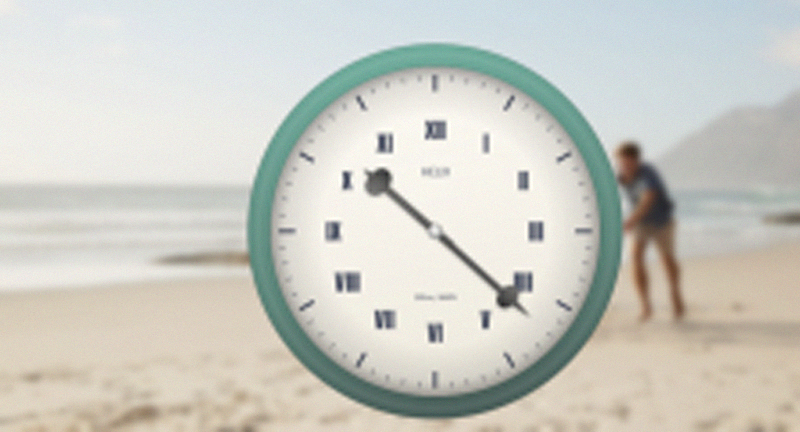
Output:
10,22
